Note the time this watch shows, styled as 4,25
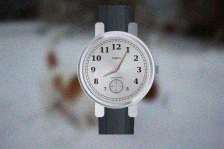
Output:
8,05
